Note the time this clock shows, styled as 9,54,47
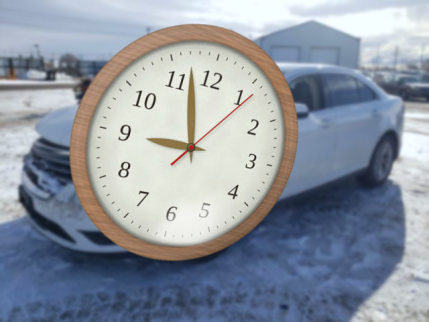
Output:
8,57,06
